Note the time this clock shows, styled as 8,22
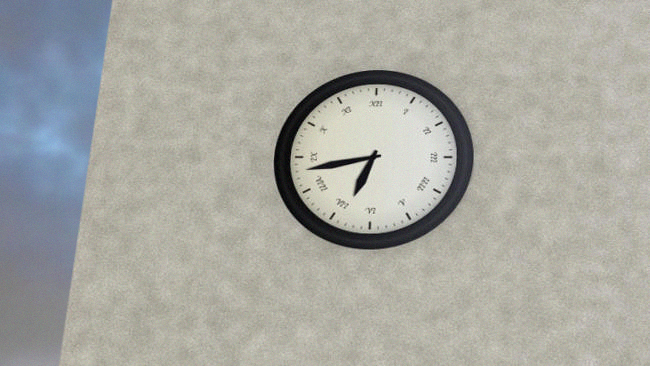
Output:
6,43
